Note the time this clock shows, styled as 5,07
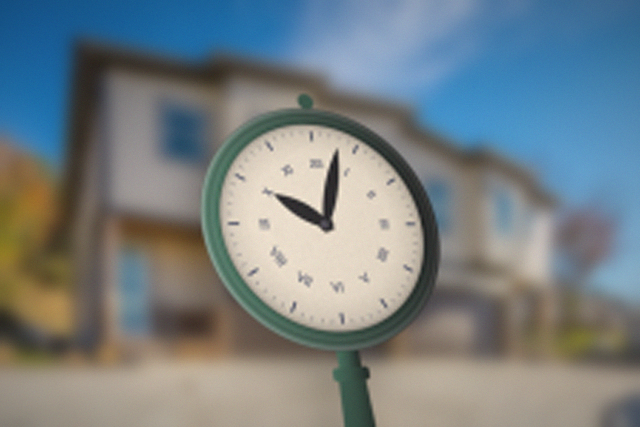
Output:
10,03
